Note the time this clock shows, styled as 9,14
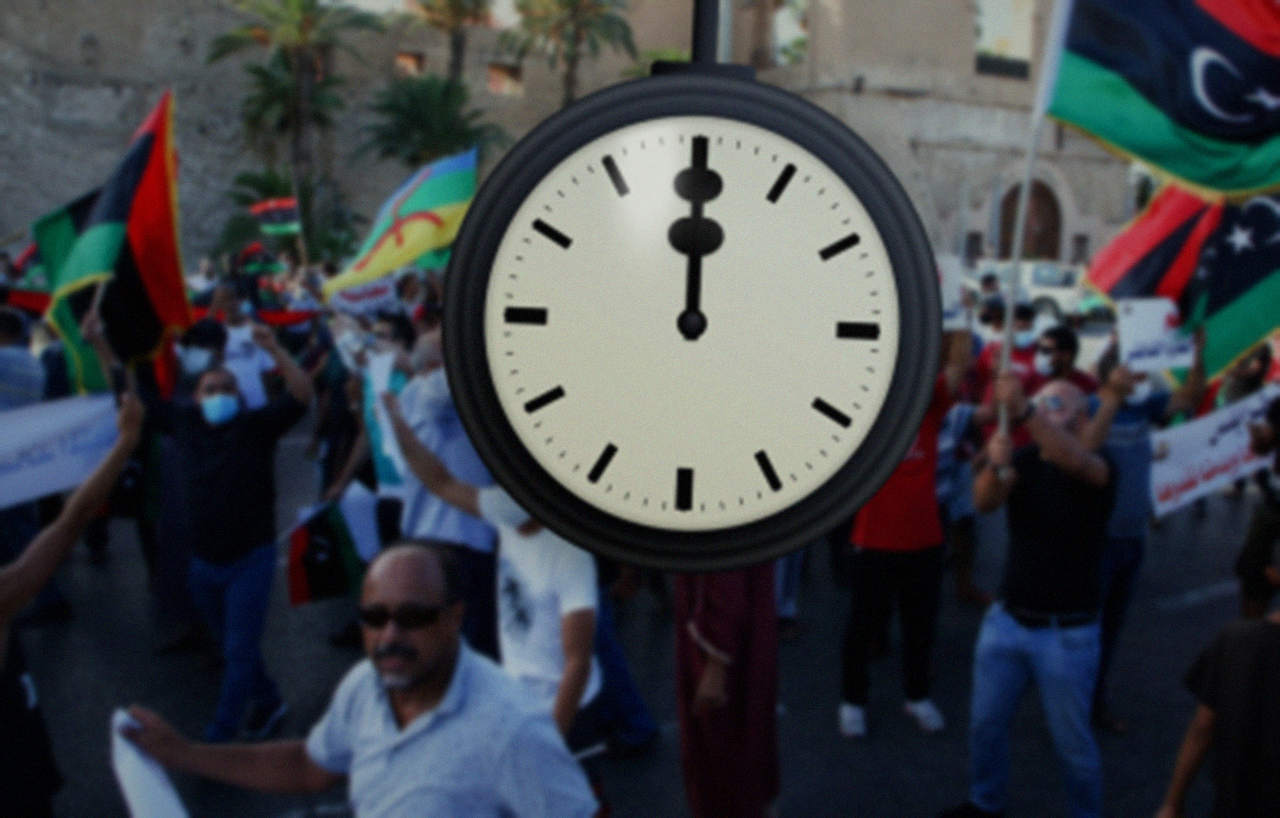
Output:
12,00
